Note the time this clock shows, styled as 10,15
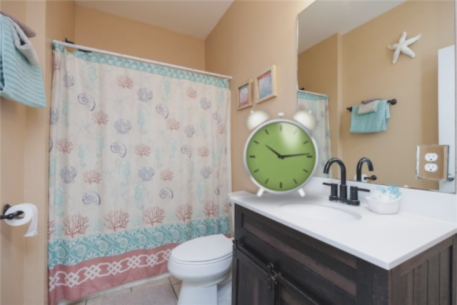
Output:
10,14
